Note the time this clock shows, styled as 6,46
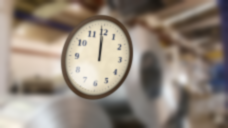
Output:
11,59
